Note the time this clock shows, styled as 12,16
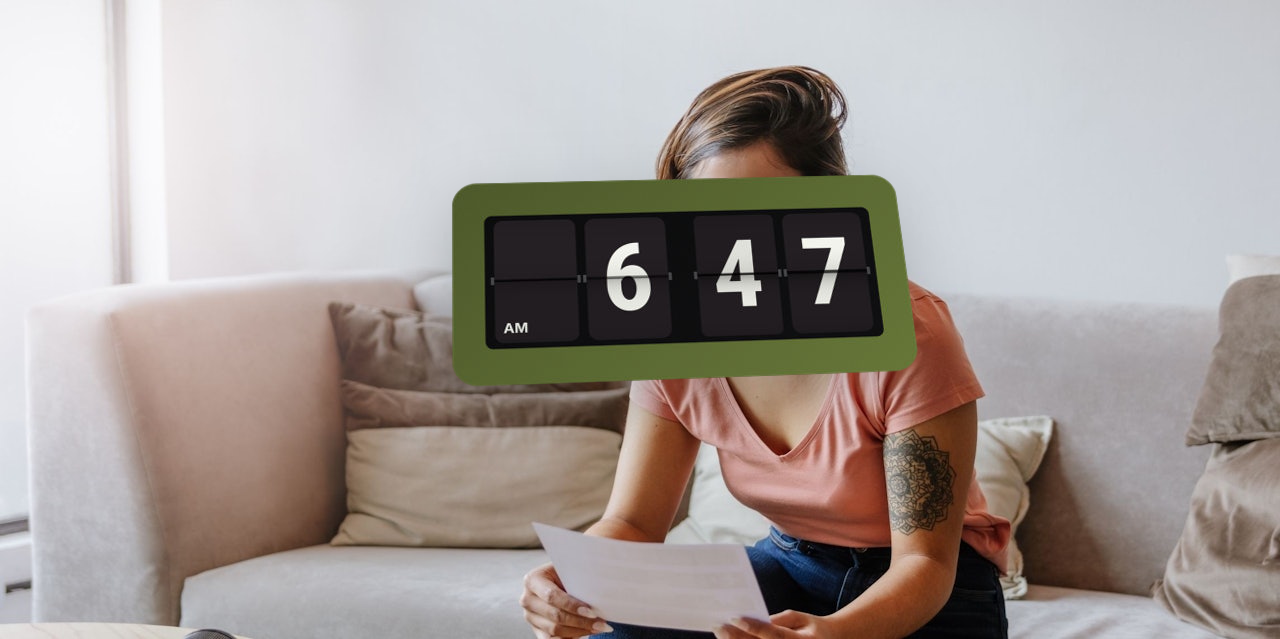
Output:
6,47
